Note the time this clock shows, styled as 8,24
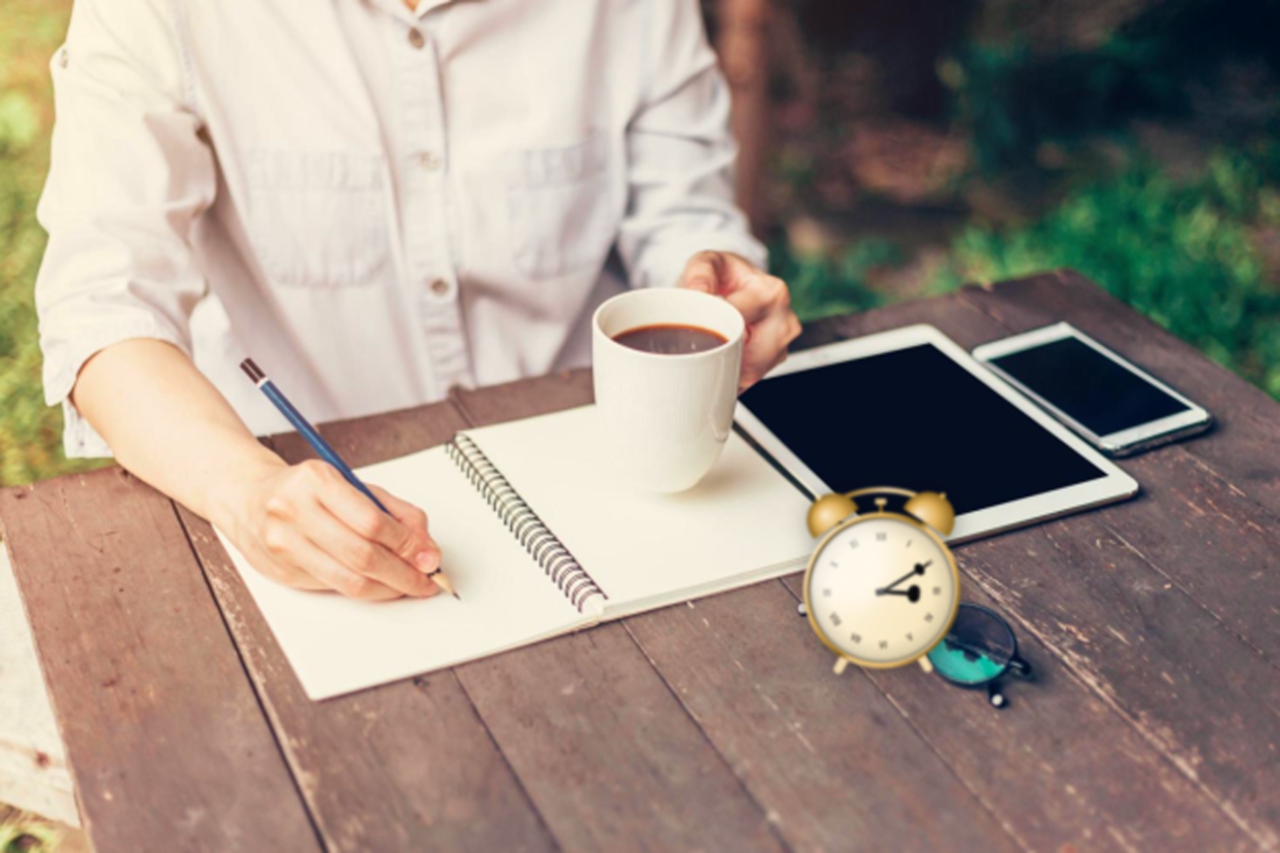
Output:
3,10
